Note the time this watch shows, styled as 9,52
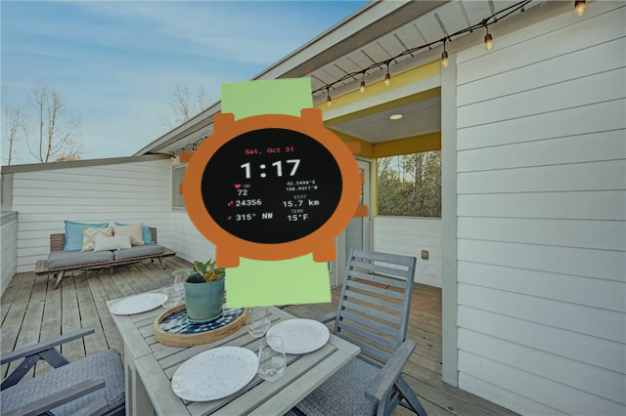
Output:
1,17
